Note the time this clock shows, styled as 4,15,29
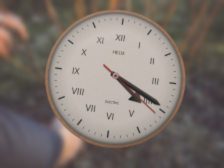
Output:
4,19,21
